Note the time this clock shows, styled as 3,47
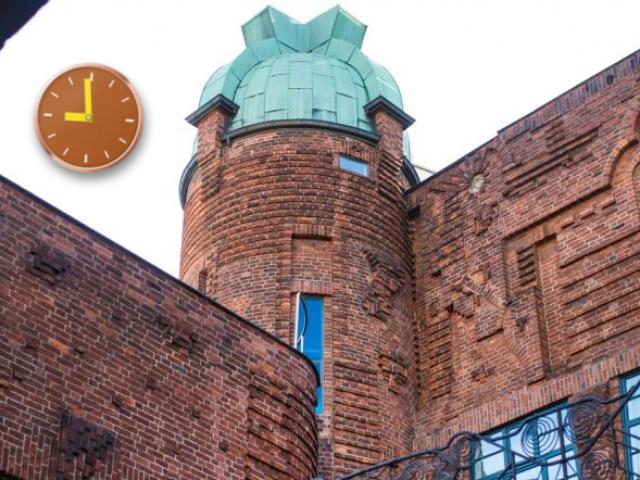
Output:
8,59
